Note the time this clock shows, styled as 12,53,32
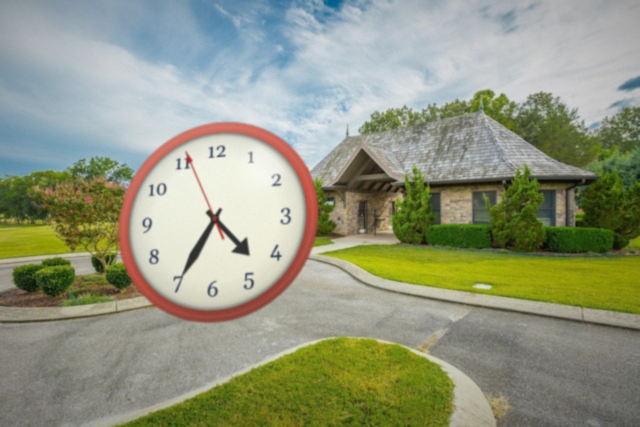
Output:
4,34,56
